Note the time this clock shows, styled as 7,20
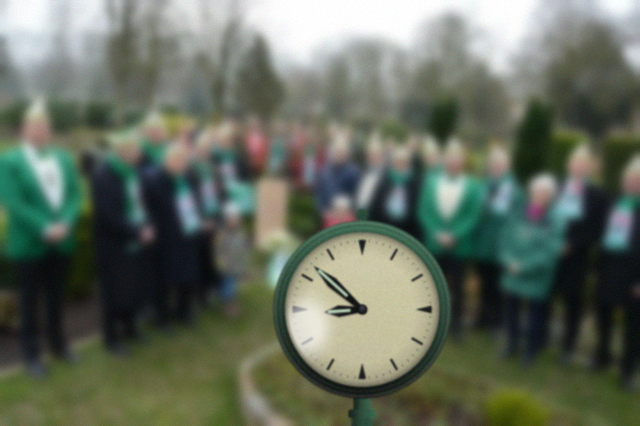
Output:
8,52
